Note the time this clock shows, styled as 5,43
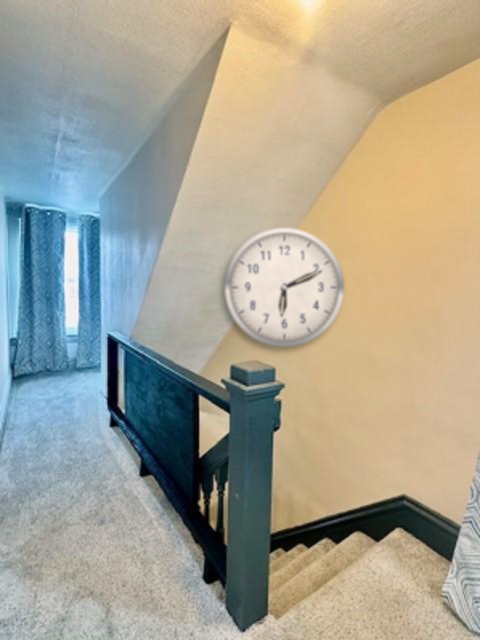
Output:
6,11
